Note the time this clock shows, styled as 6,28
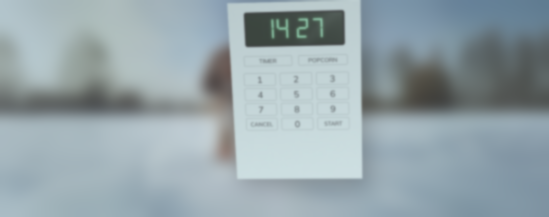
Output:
14,27
